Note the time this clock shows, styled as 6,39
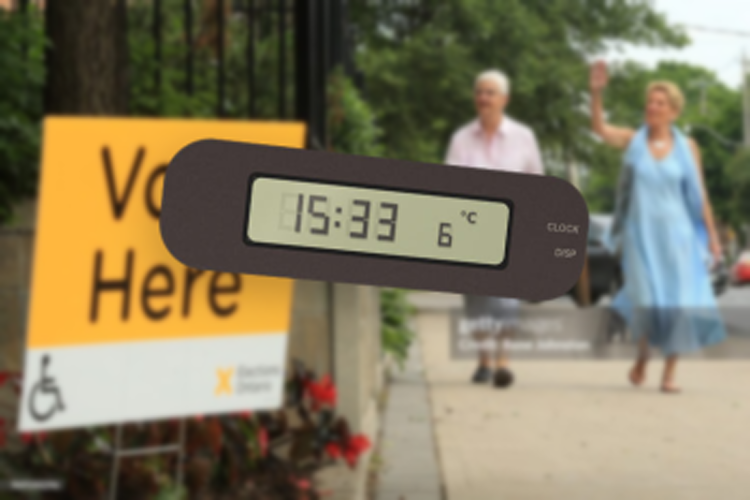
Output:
15,33
